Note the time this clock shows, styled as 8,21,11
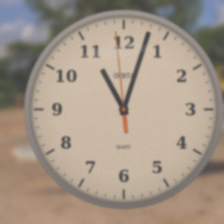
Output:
11,02,59
